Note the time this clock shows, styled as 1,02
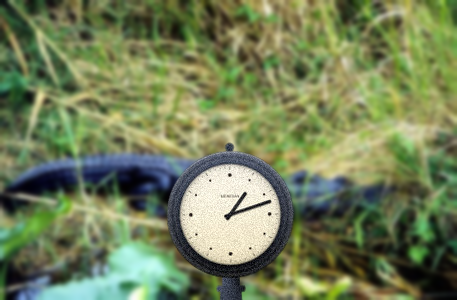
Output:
1,12
